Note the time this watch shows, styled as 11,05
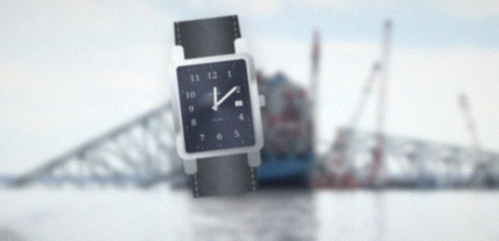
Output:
12,09
